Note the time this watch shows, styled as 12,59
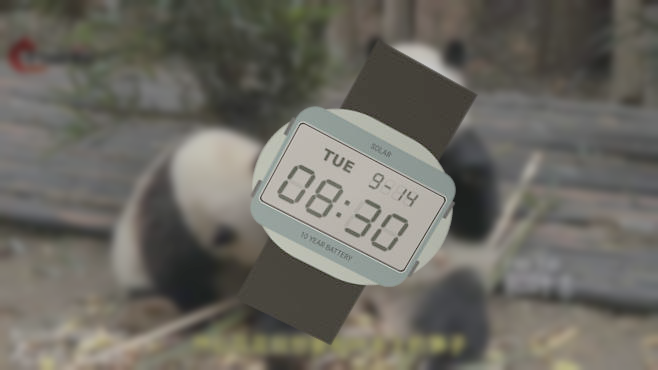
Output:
8,30
